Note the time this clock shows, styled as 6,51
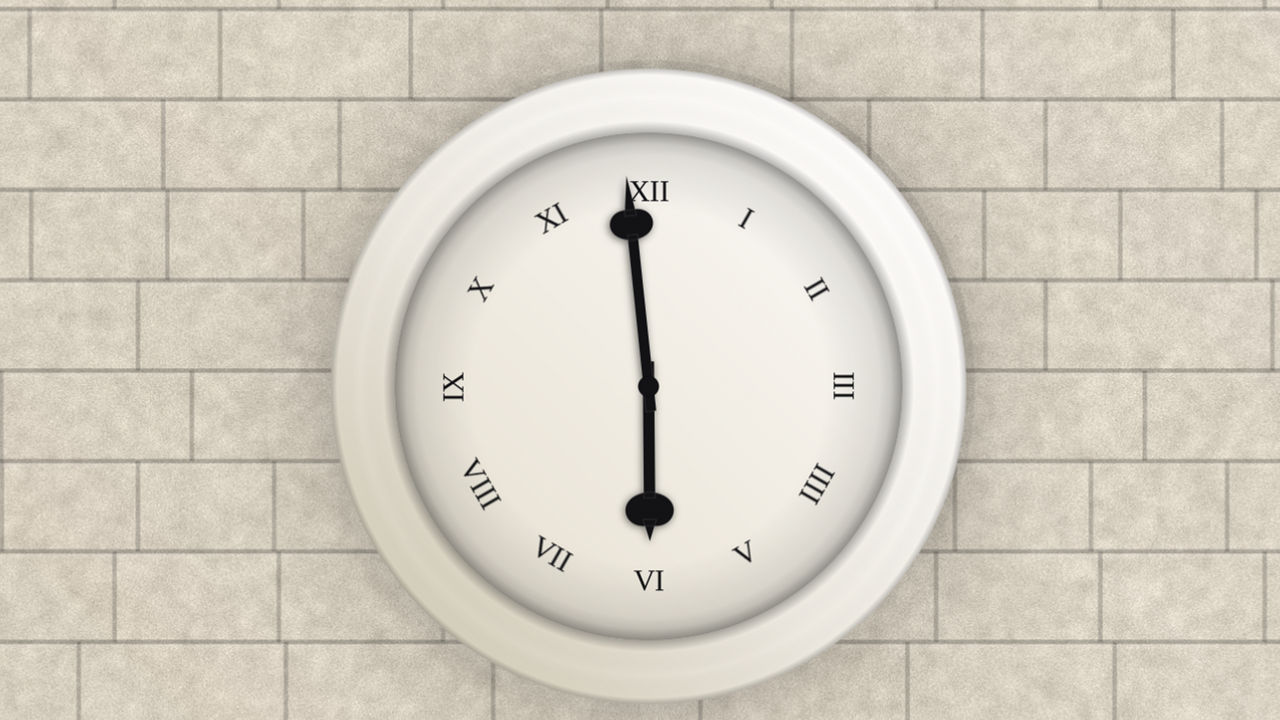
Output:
5,59
